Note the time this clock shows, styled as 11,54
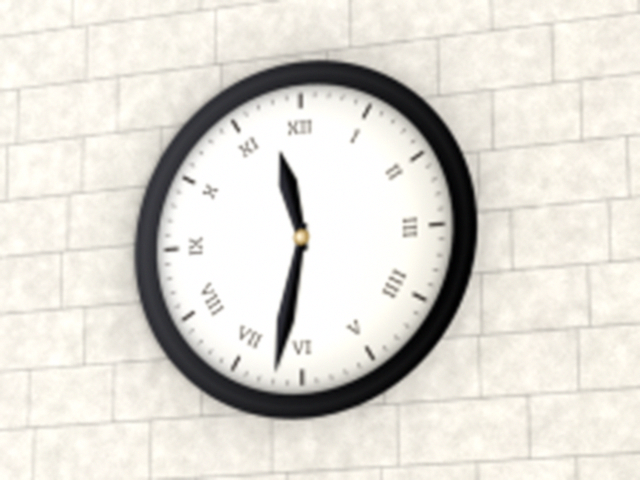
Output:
11,32
